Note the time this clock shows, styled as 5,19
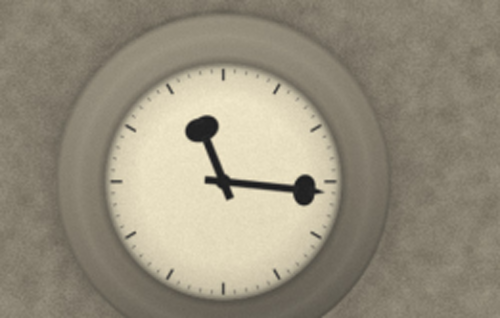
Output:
11,16
